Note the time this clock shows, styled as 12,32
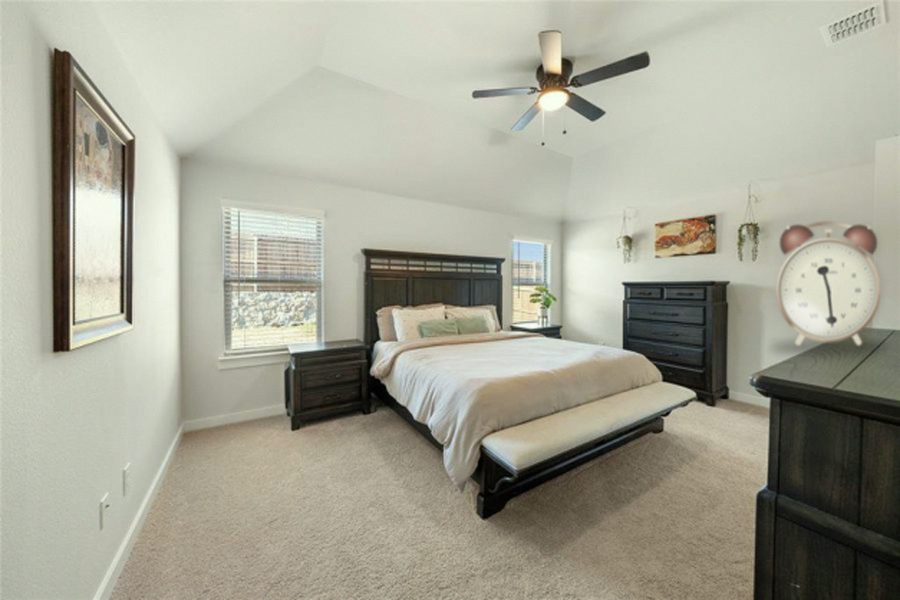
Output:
11,29
